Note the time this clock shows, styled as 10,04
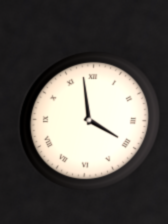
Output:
3,58
